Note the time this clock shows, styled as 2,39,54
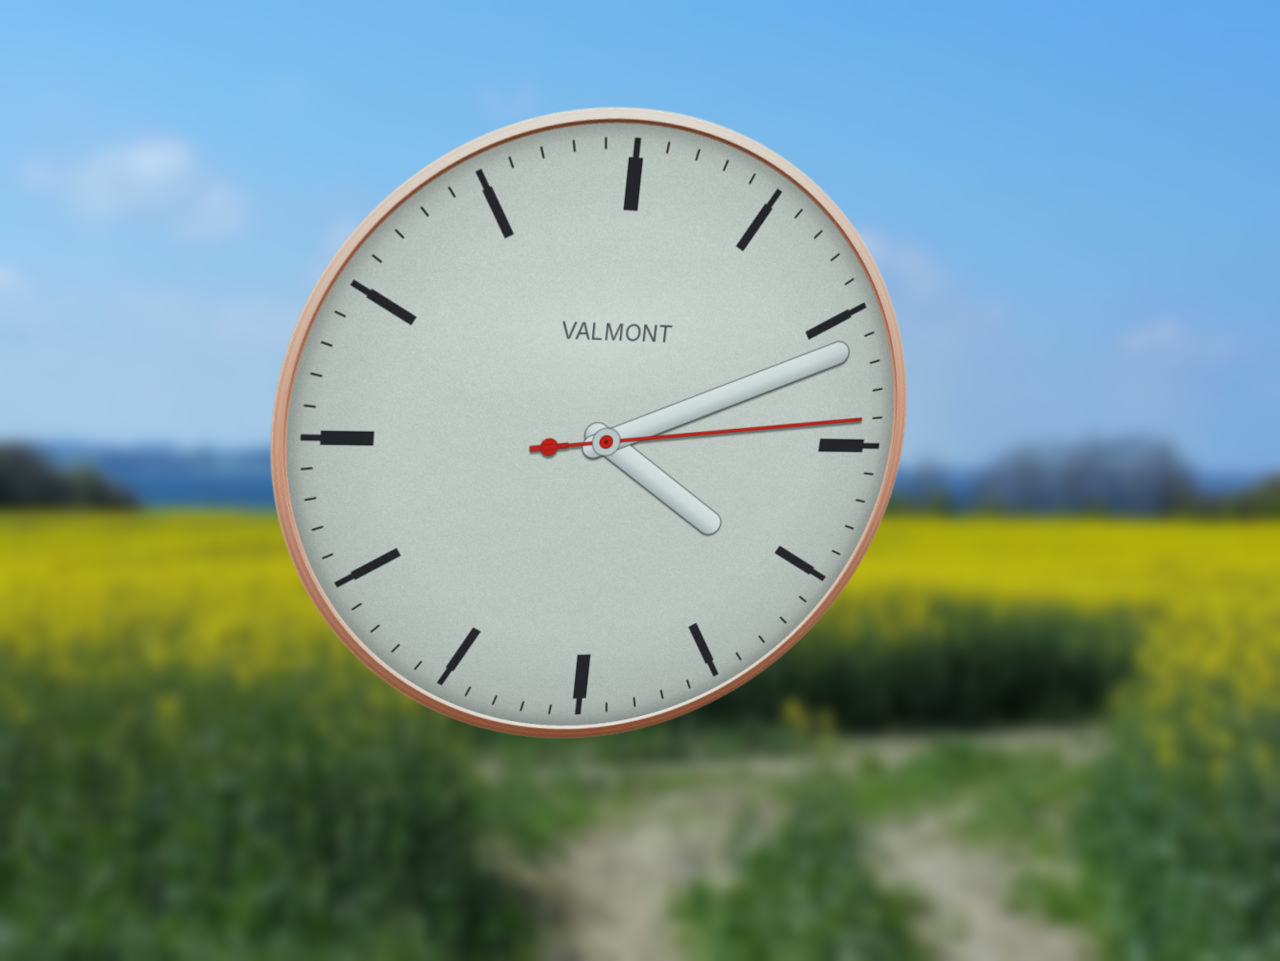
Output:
4,11,14
